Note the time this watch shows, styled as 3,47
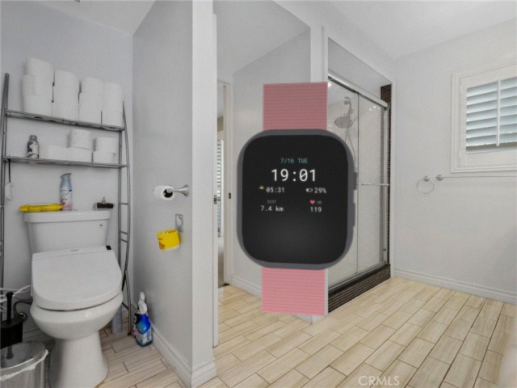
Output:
19,01
